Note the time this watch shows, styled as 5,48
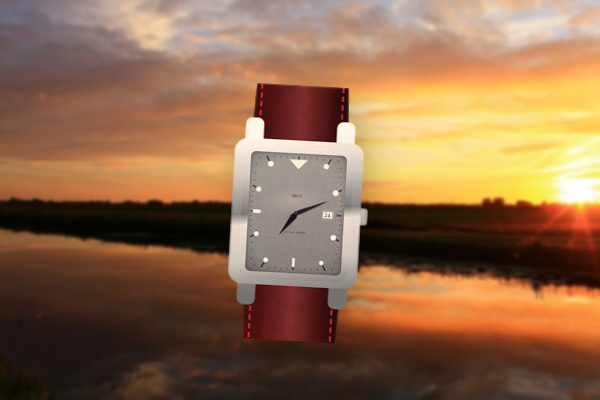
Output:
7,11
